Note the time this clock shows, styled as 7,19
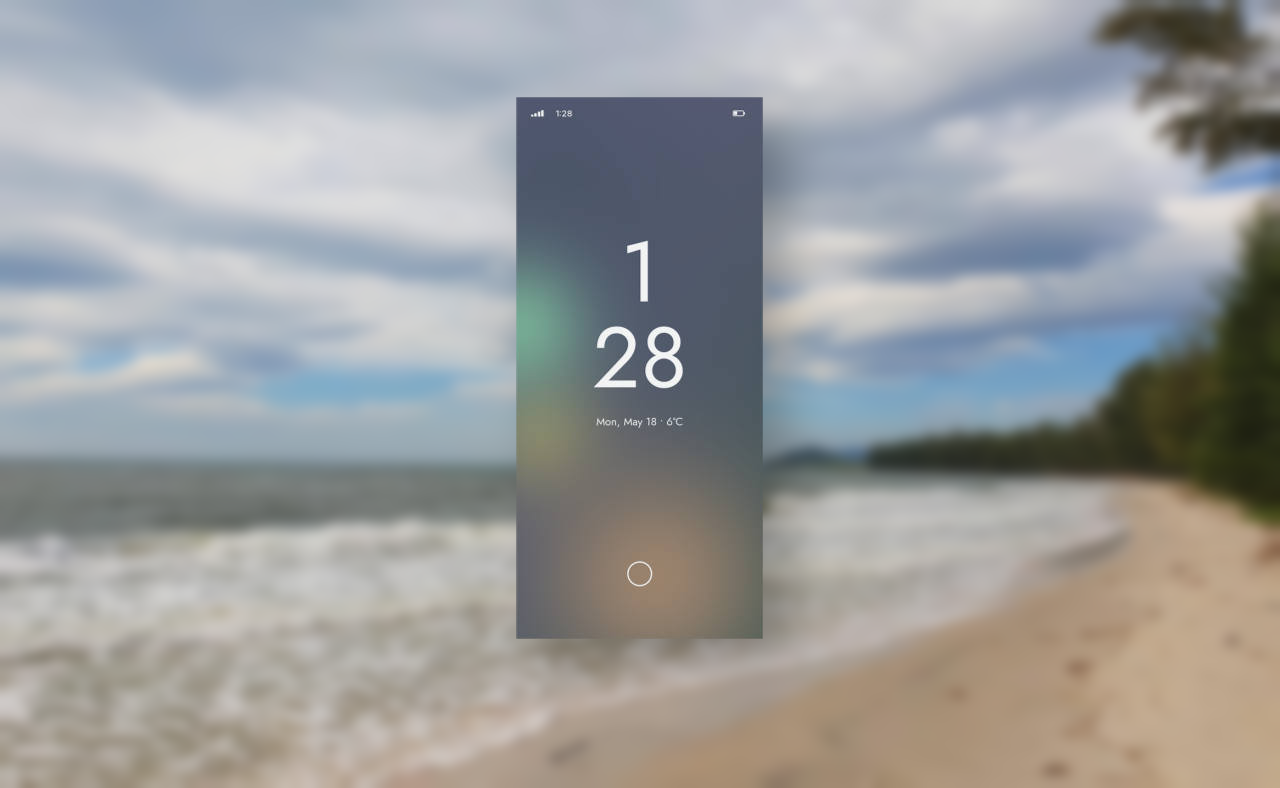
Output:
1,28
